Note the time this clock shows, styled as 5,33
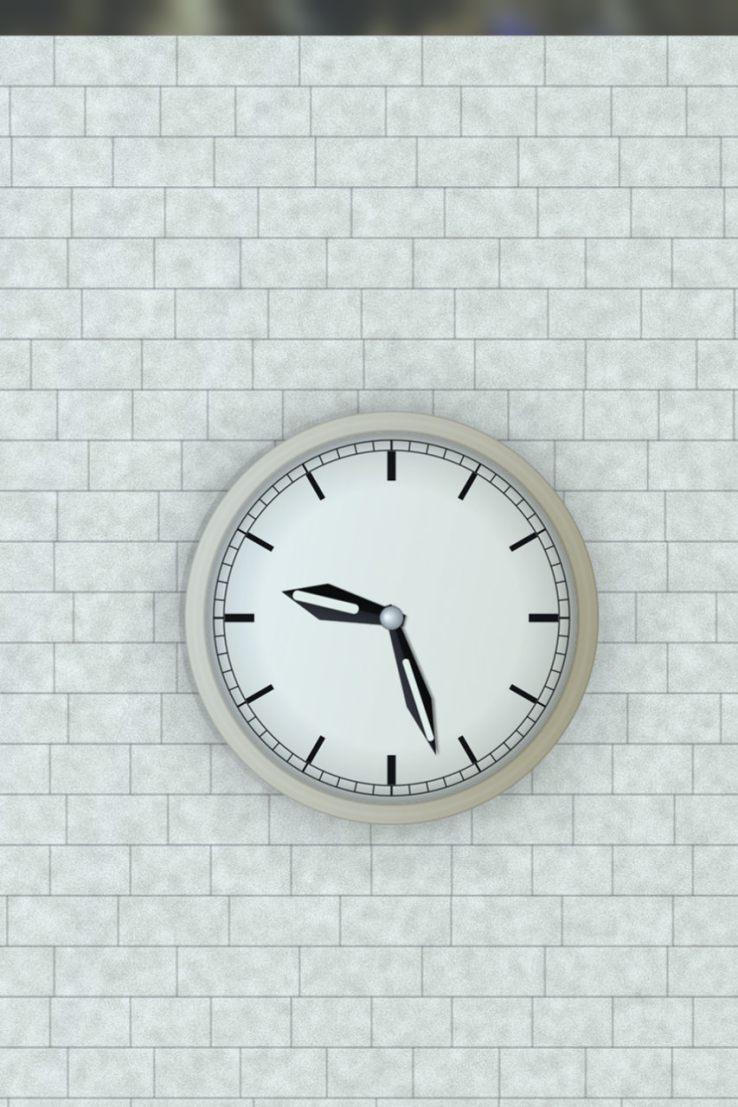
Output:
9,27
